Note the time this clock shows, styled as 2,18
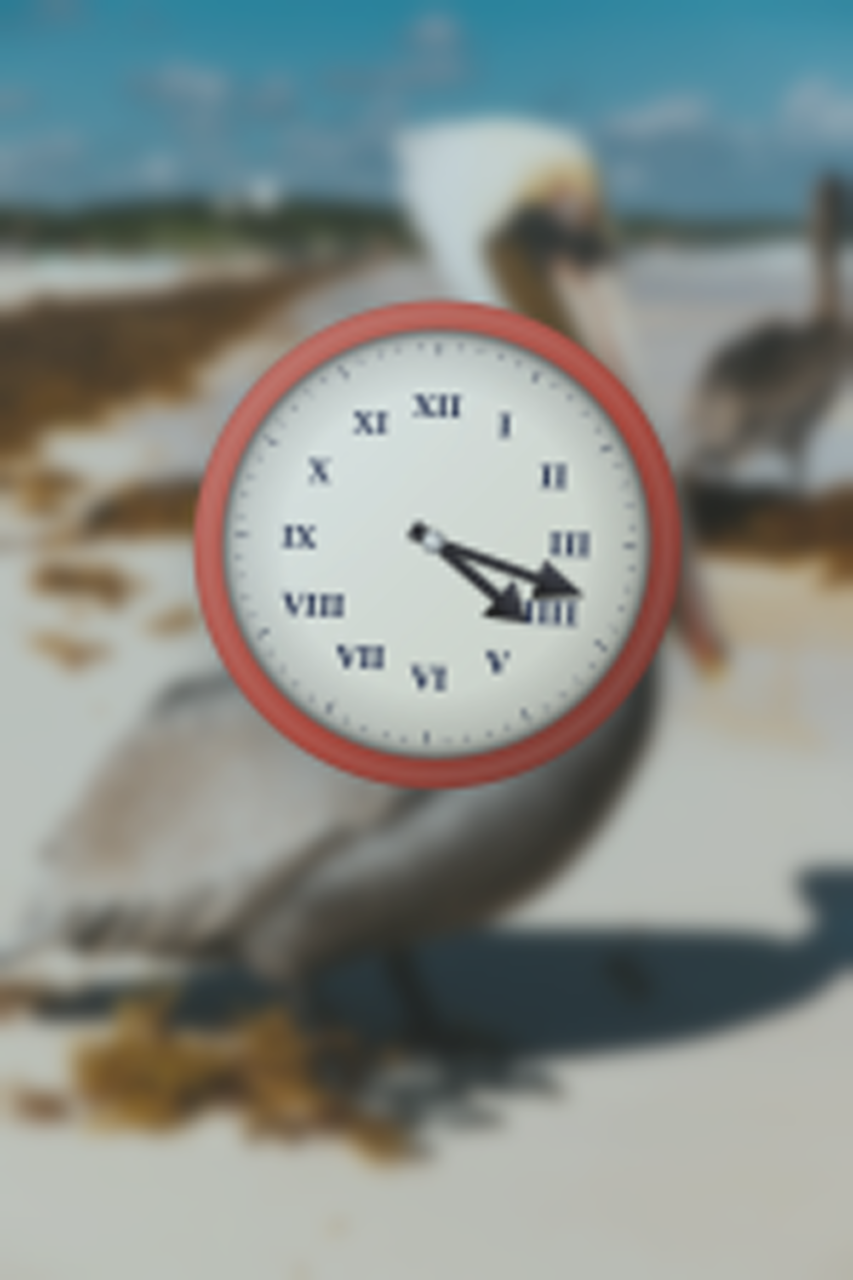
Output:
4,18
